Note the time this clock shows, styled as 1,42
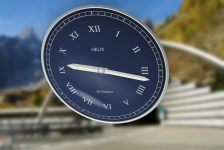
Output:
9,17
